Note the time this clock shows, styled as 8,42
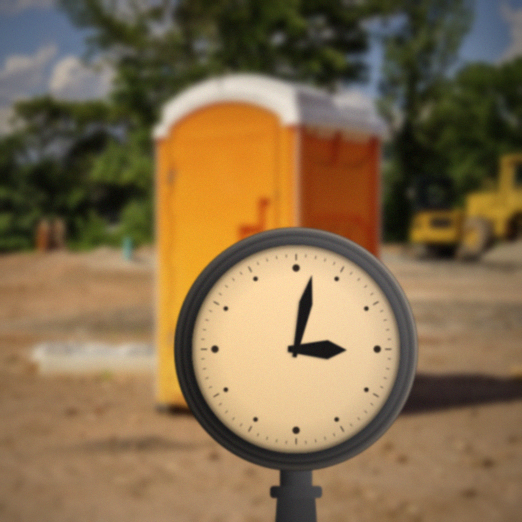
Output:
3,02
